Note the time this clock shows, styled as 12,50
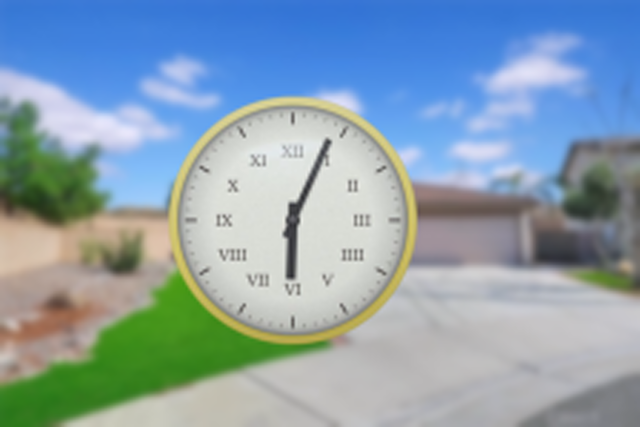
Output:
6,04
